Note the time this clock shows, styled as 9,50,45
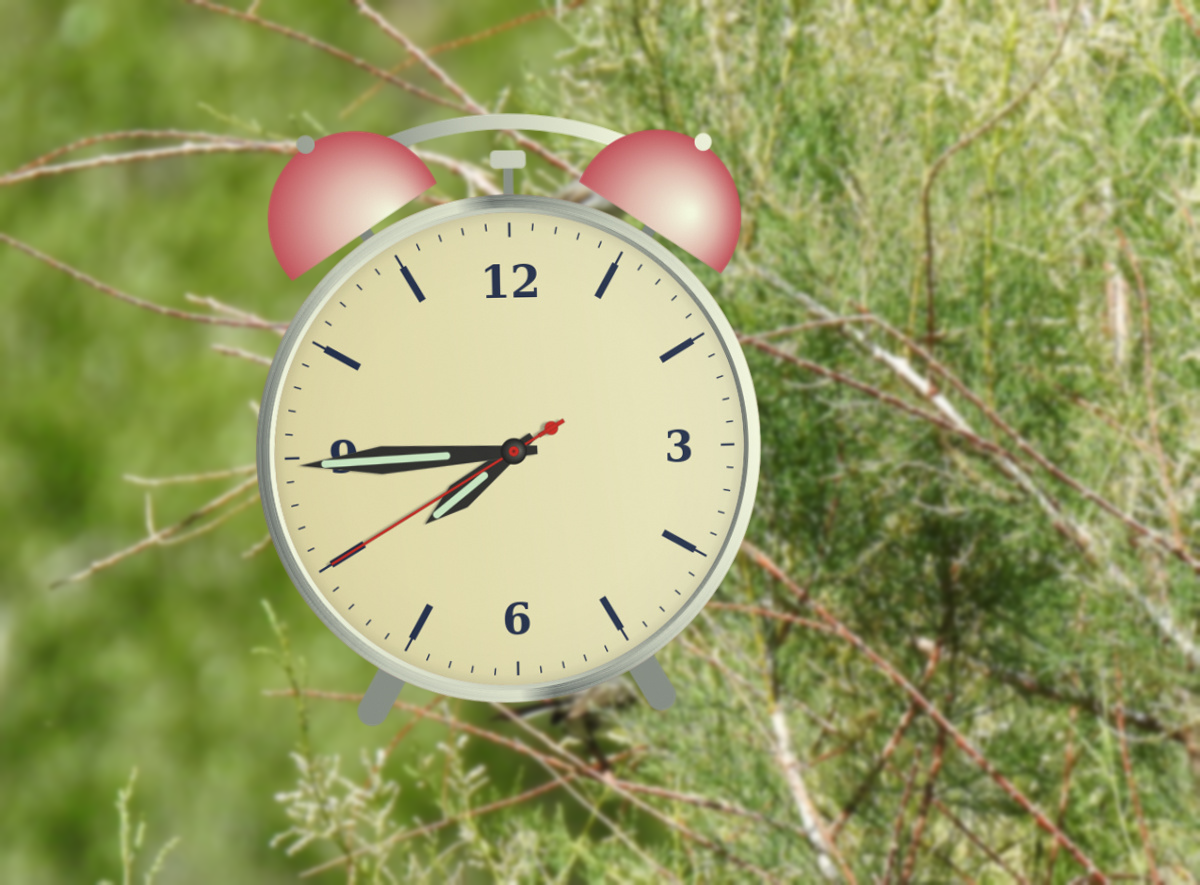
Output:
7,44,40
